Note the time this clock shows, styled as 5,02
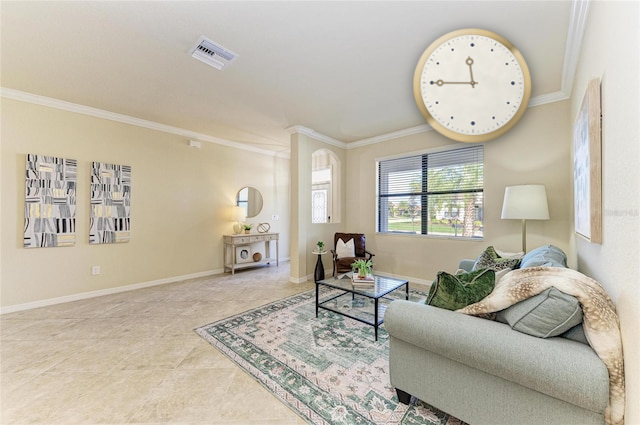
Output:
11,45
